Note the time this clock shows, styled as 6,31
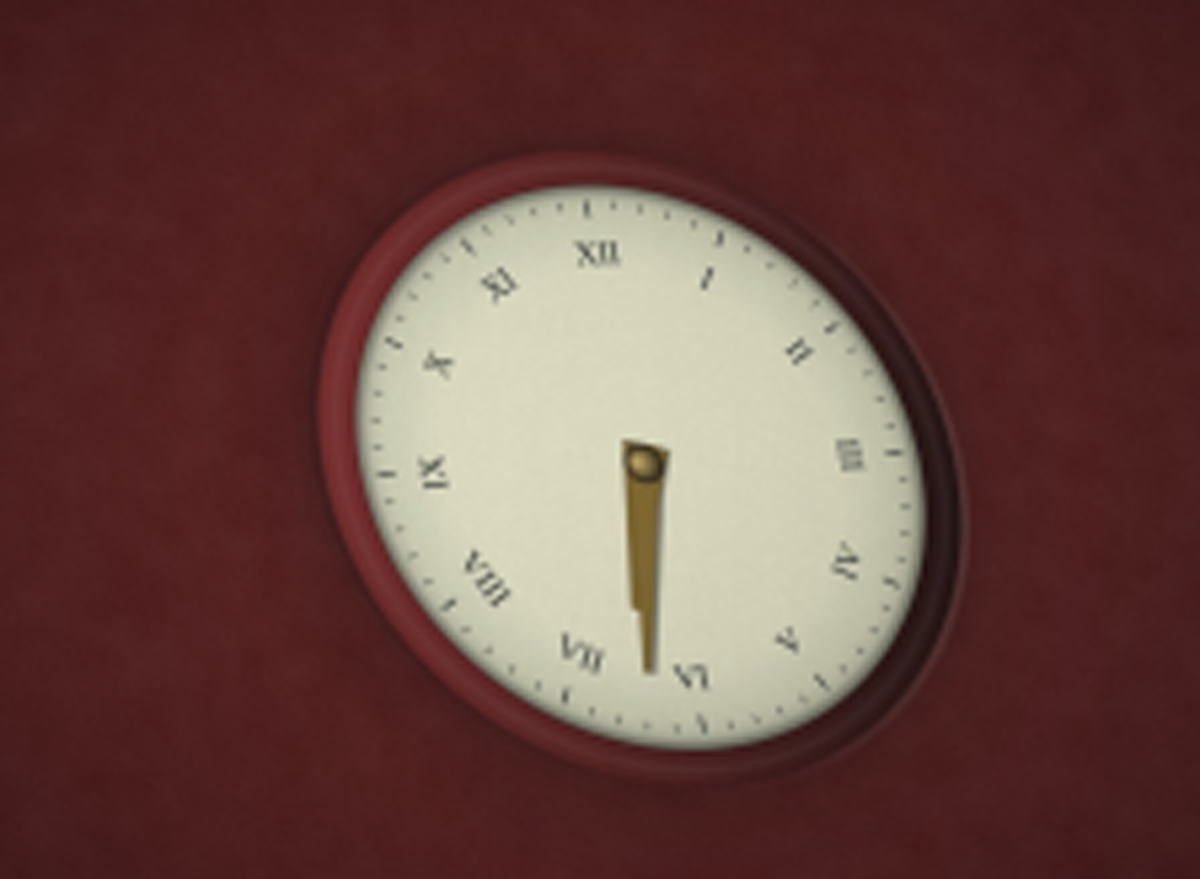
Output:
6,32
